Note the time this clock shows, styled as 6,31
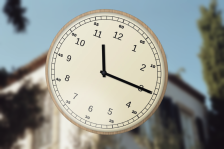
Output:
11,15
